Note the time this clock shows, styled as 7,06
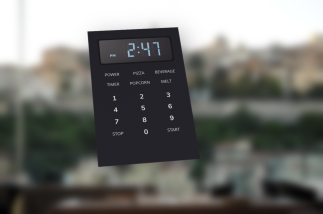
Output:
2,47
